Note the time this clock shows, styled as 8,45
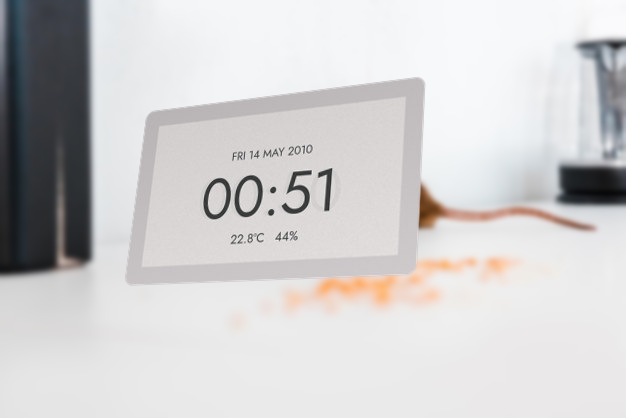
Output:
0,51
